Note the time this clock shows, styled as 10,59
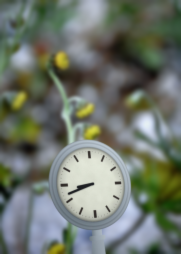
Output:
8,42
